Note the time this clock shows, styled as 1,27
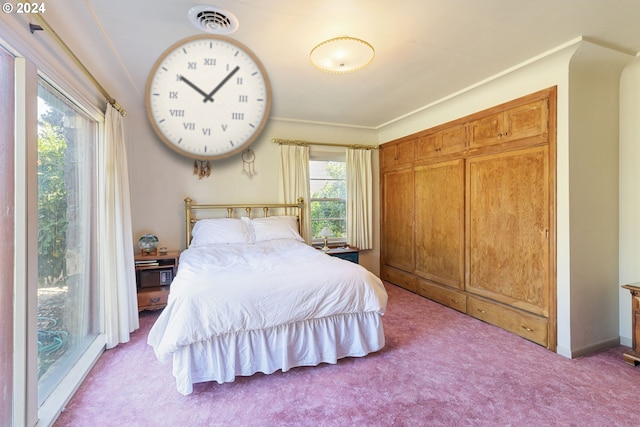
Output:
10,07
